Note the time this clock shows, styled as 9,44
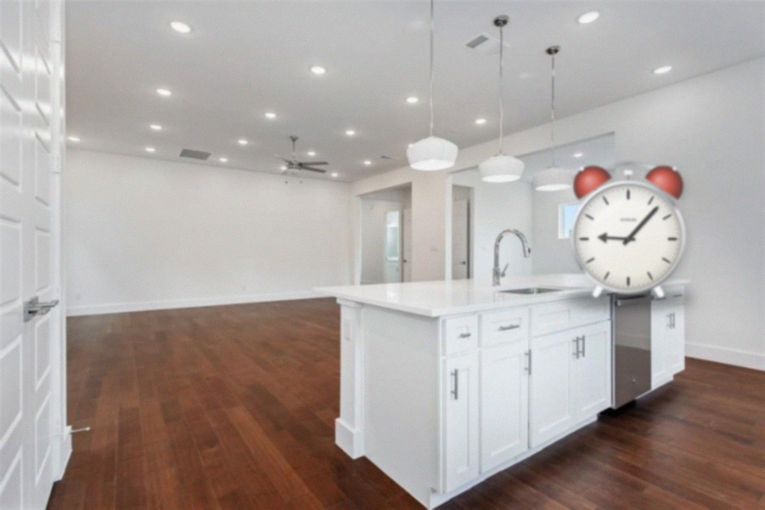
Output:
9,07
